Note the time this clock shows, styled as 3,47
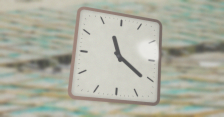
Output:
11,21
